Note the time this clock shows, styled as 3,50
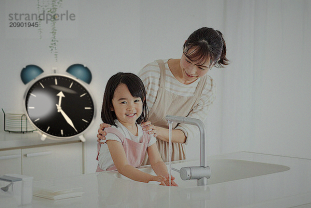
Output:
12,25
